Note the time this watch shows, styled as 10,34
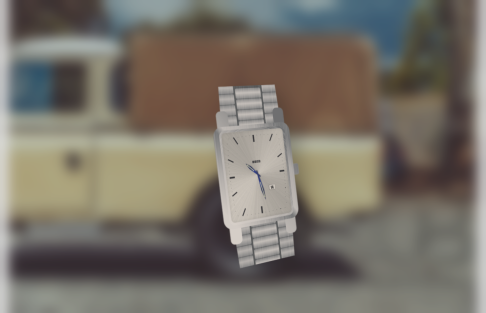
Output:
10,28
